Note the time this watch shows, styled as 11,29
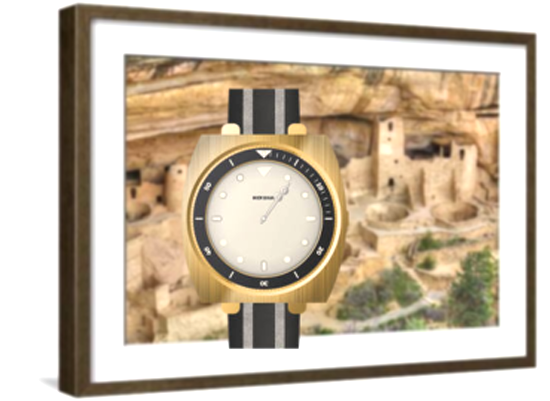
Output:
1,06
